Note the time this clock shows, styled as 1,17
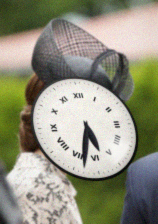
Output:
5,33
